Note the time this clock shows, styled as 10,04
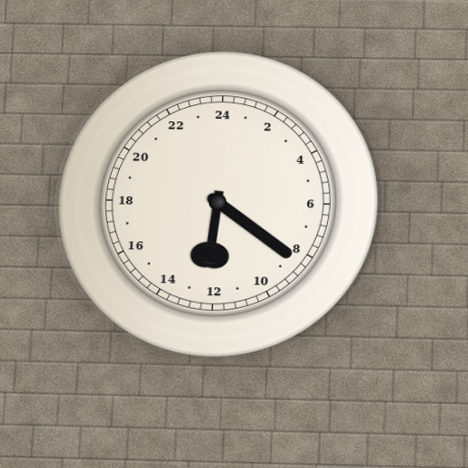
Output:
12,21
